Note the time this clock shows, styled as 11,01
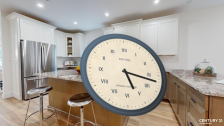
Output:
5,17
